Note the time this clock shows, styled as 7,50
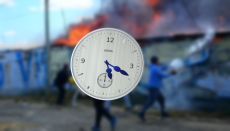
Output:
5,19
